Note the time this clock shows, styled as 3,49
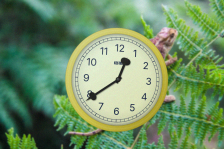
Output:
12,39
